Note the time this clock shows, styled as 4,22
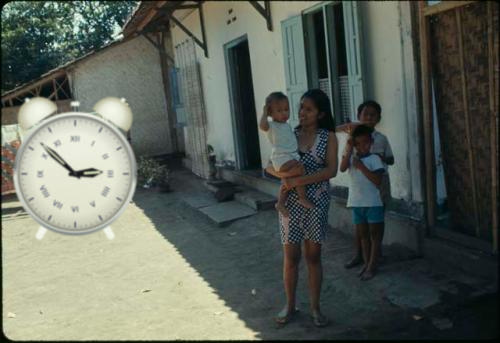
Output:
2,52
